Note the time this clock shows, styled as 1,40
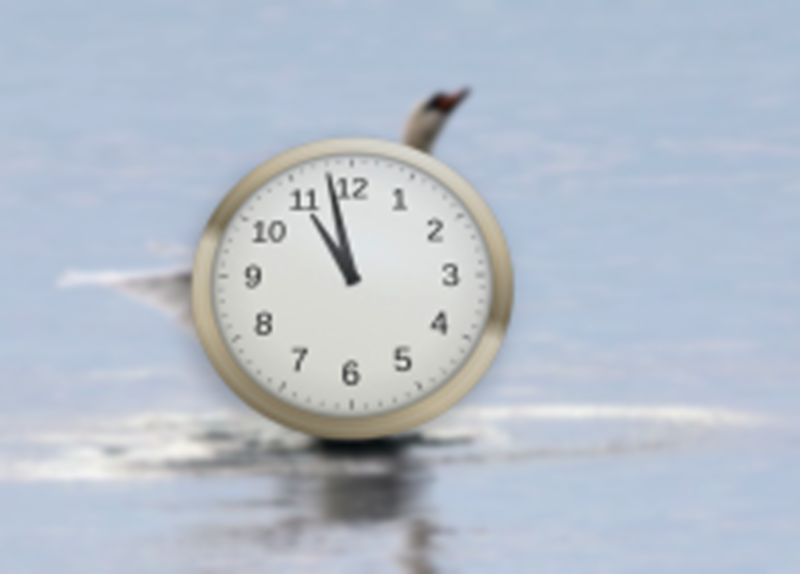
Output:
10,58
